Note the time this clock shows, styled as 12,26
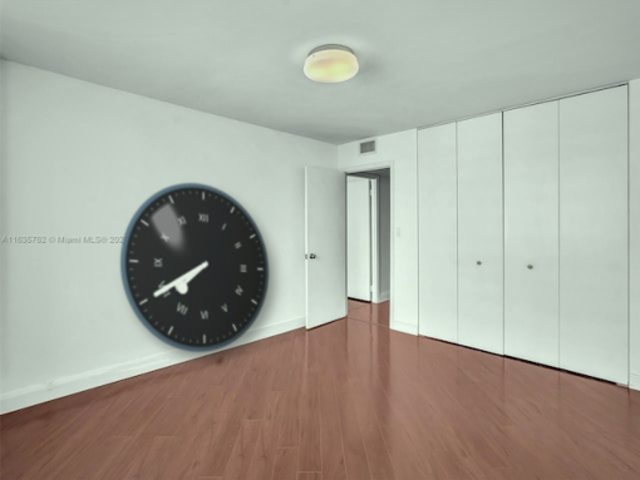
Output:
7,40
